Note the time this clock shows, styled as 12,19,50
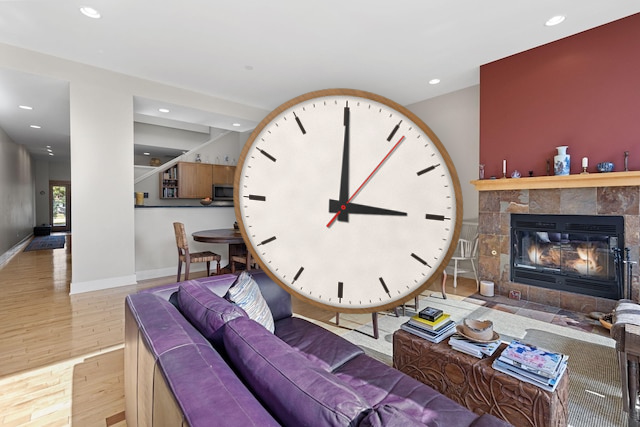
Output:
3,00,06
